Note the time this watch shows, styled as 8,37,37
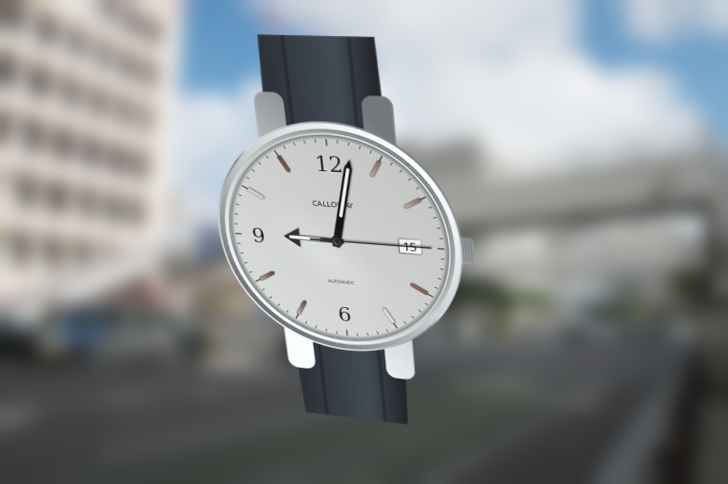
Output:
9,02,15
